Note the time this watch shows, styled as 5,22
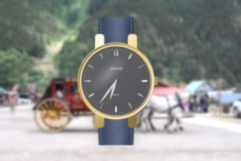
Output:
6,36
